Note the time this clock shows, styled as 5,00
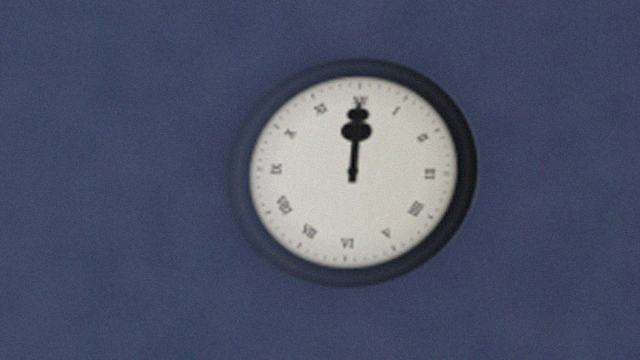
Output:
12,00
